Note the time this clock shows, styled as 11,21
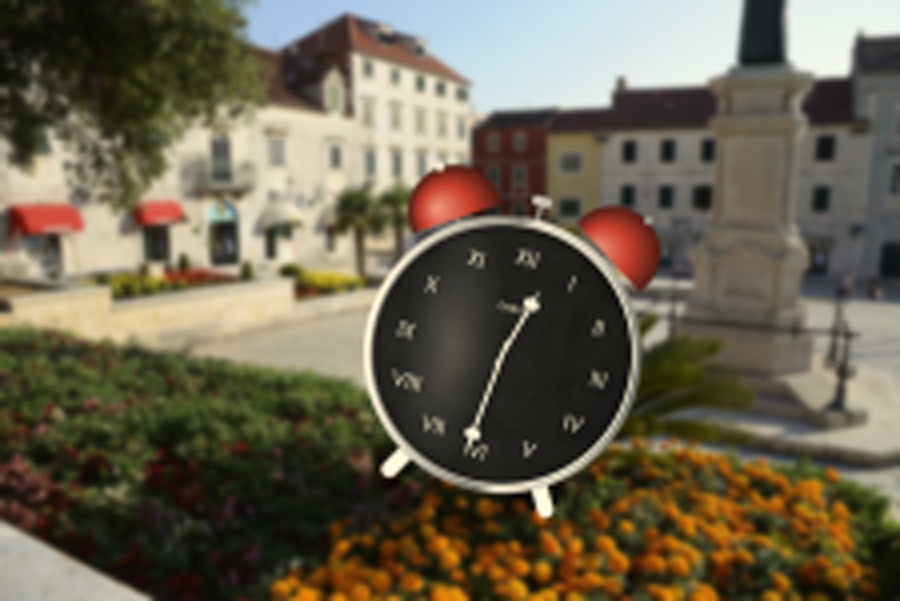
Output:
12,31
